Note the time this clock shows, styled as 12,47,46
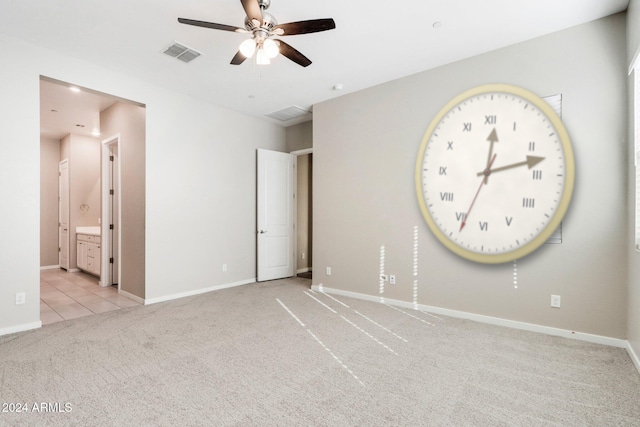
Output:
12,12,34
